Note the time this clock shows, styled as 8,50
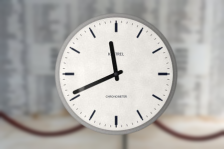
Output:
11,41
